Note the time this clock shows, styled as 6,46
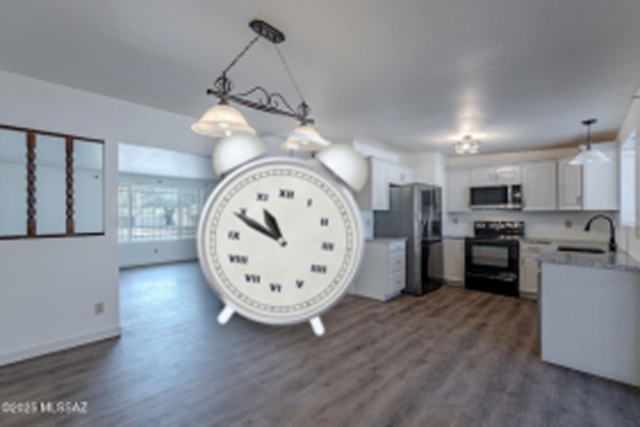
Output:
10,49
